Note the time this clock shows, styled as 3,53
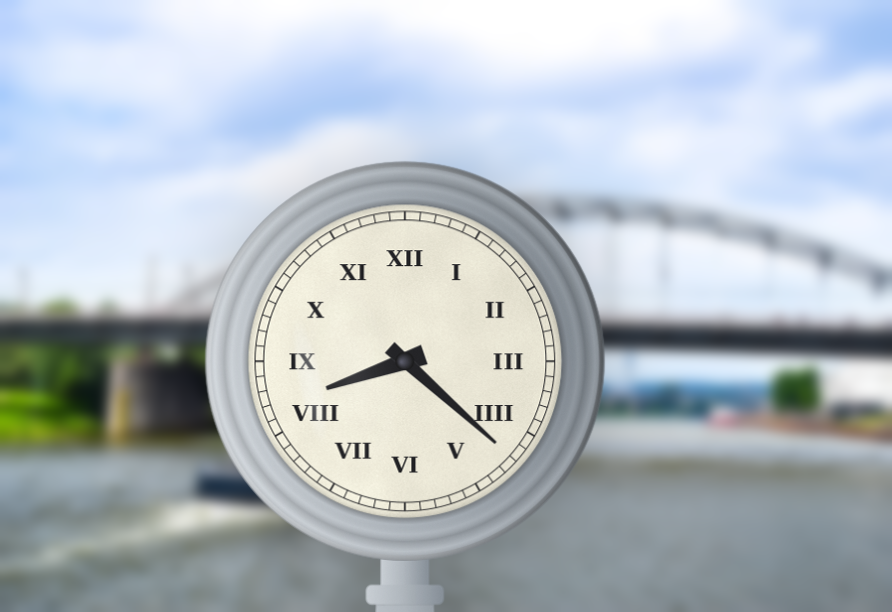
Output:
8,22
